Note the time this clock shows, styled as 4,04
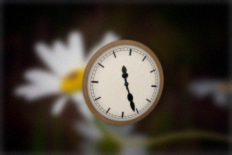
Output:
11,26
